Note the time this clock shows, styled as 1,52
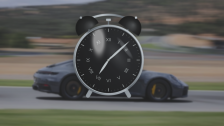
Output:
7,08
